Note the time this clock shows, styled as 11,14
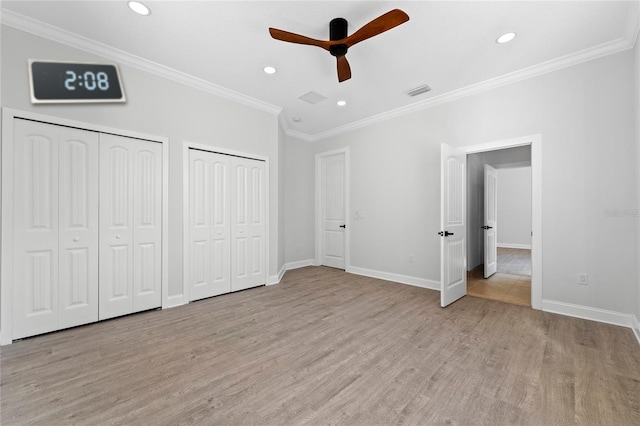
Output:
2,08
